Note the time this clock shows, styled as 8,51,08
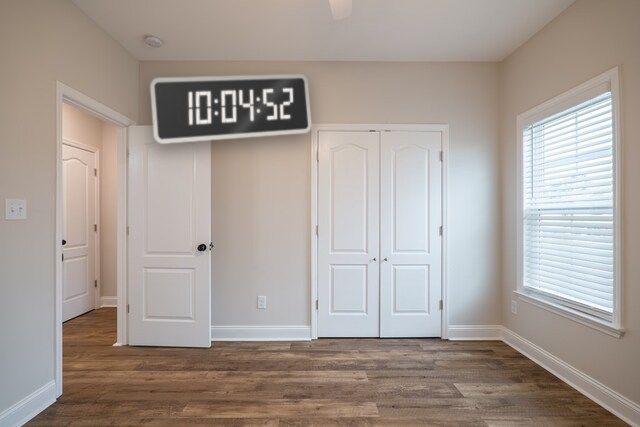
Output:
10,04,52
